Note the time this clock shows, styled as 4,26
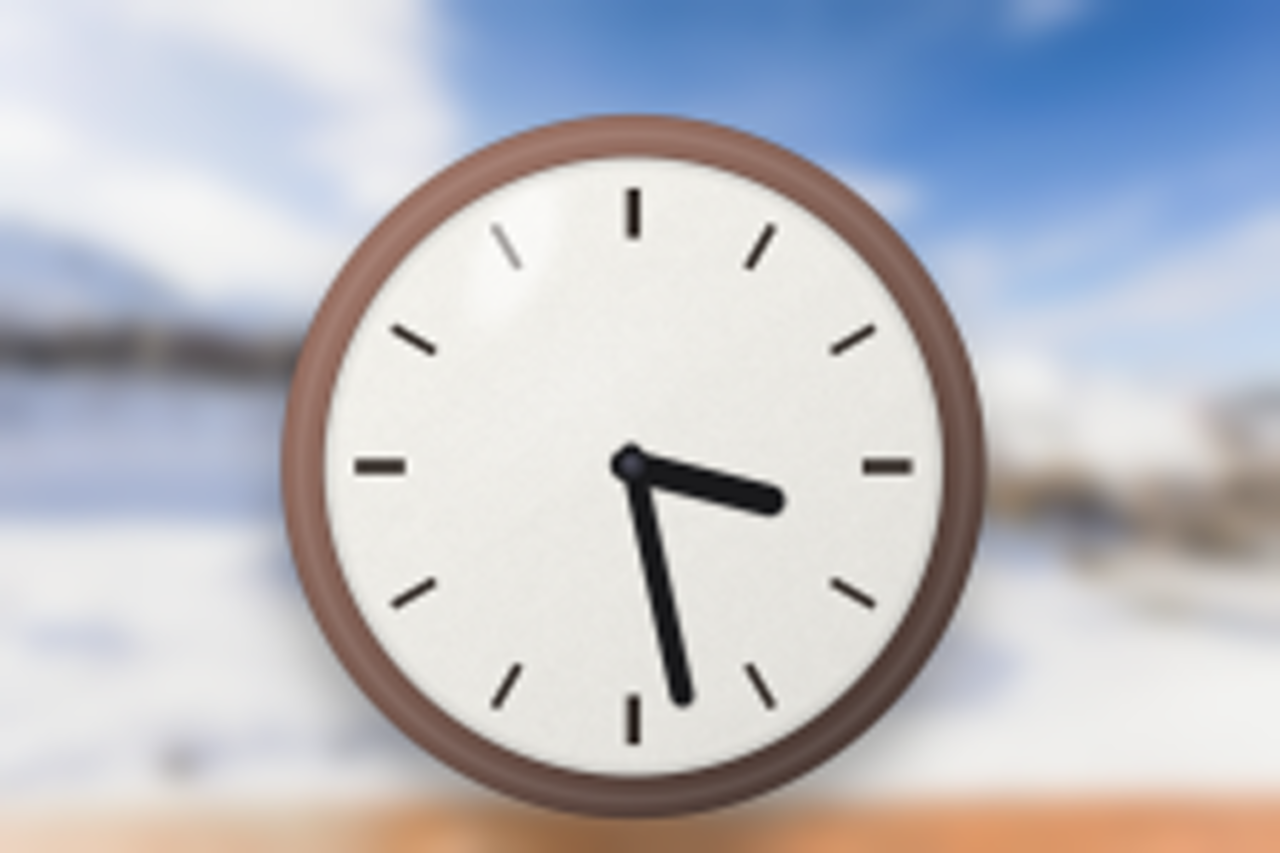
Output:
3,28
